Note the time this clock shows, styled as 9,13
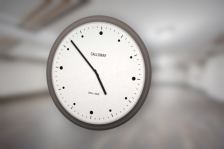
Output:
4,52
